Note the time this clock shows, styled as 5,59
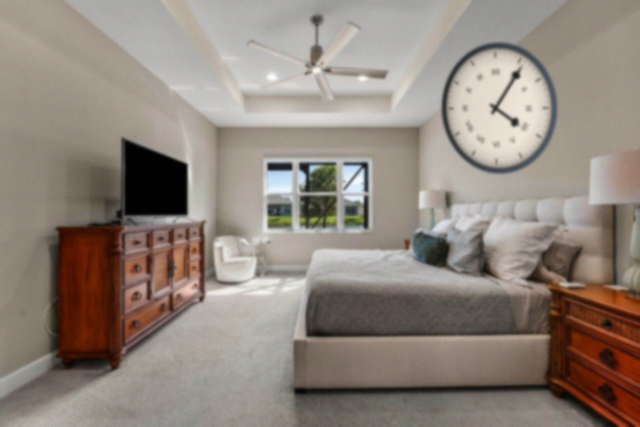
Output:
4,06
